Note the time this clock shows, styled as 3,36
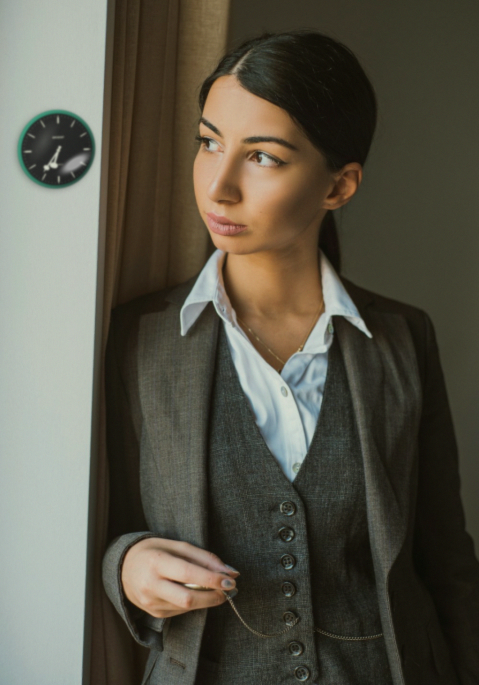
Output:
6,36
